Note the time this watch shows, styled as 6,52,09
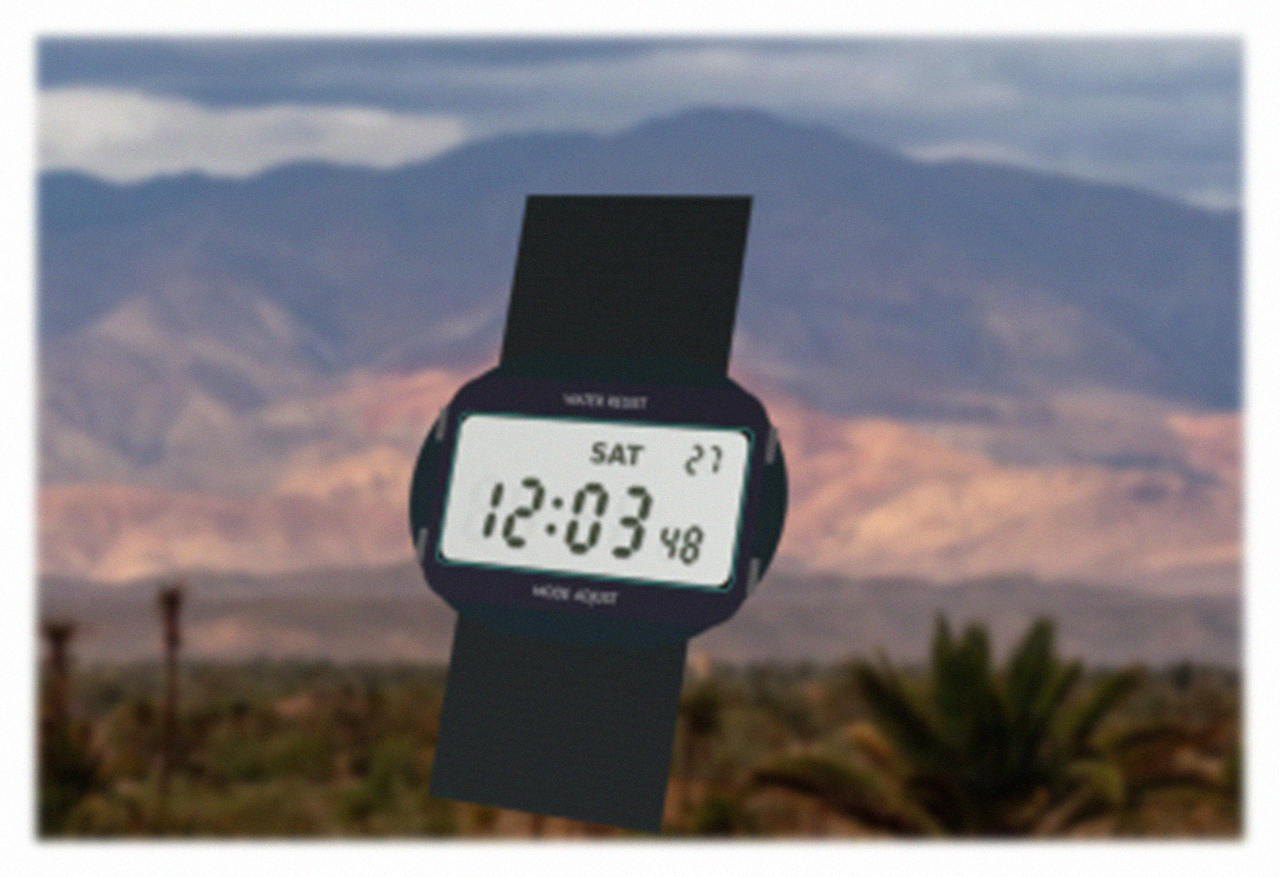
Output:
12,03,48
